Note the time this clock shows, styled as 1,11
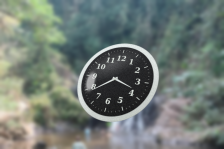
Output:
3,39
